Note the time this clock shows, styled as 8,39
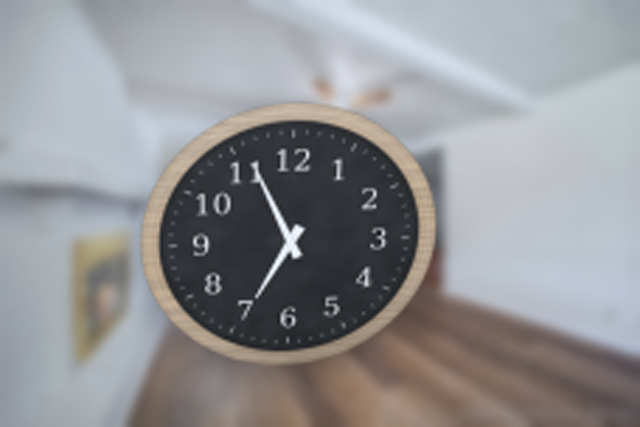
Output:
6,56
